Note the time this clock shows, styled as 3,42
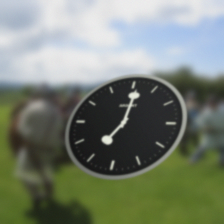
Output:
7,01
